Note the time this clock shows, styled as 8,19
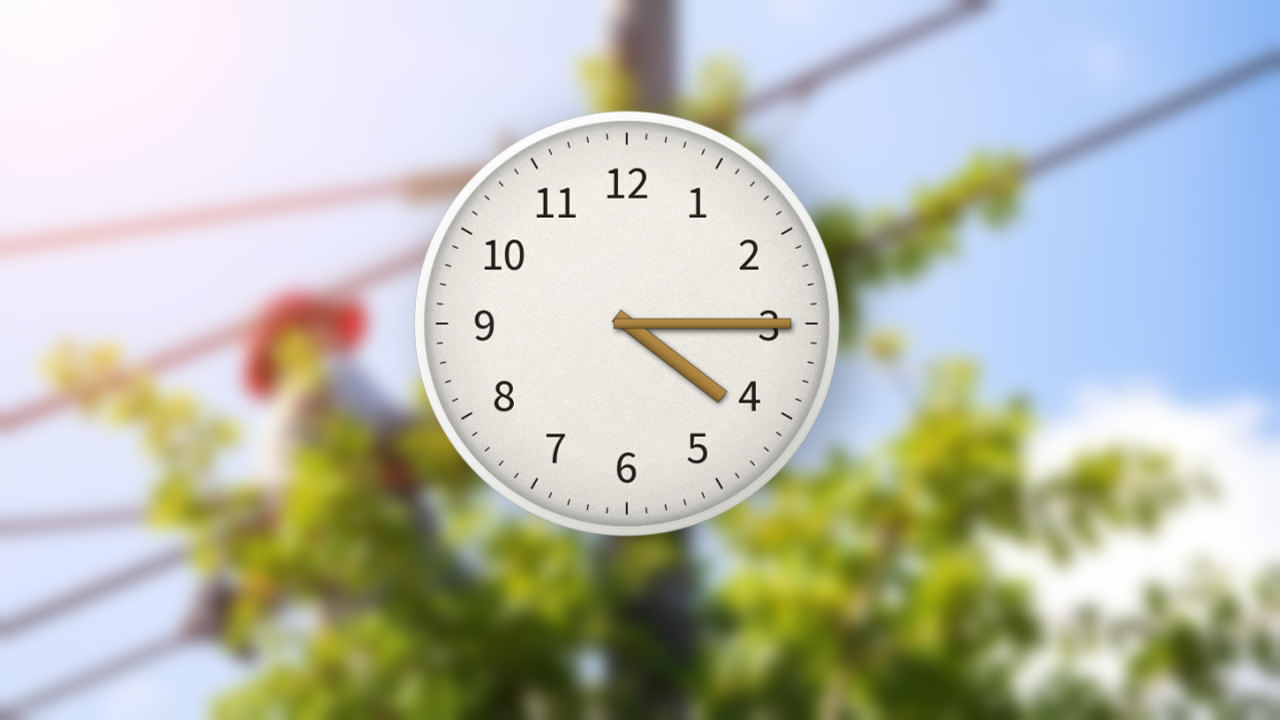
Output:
4,15
